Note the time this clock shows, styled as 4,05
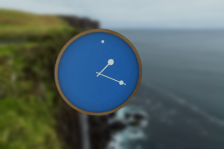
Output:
1,18
